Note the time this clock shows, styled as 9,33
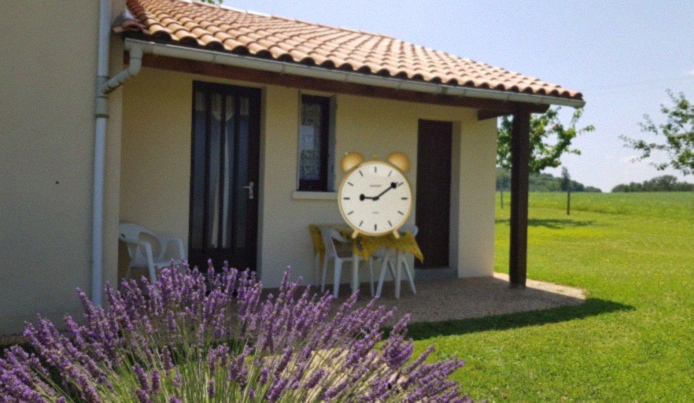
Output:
9,09
